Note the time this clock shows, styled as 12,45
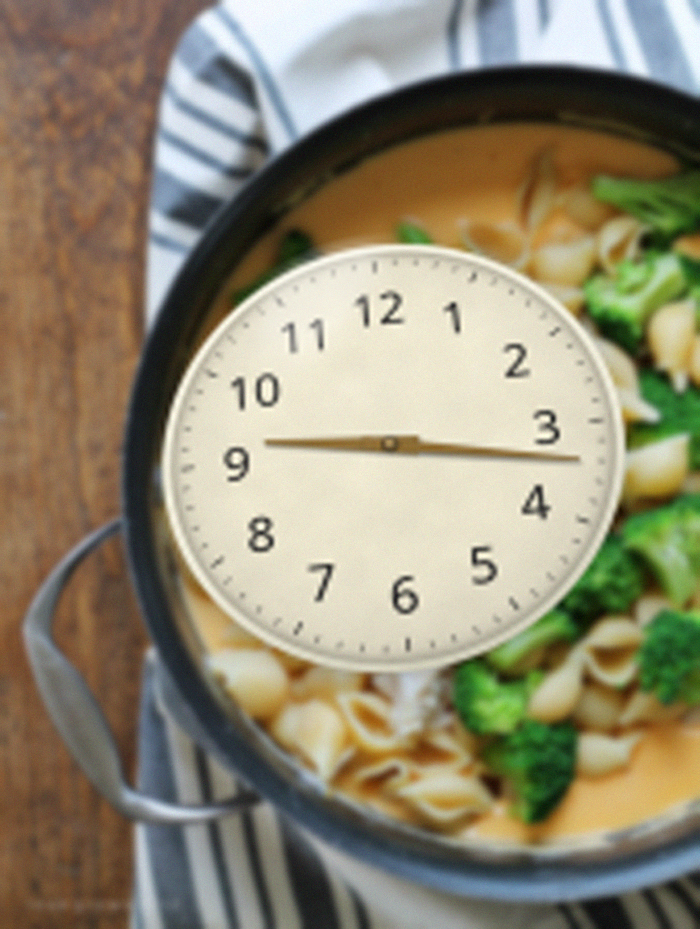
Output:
9,17
